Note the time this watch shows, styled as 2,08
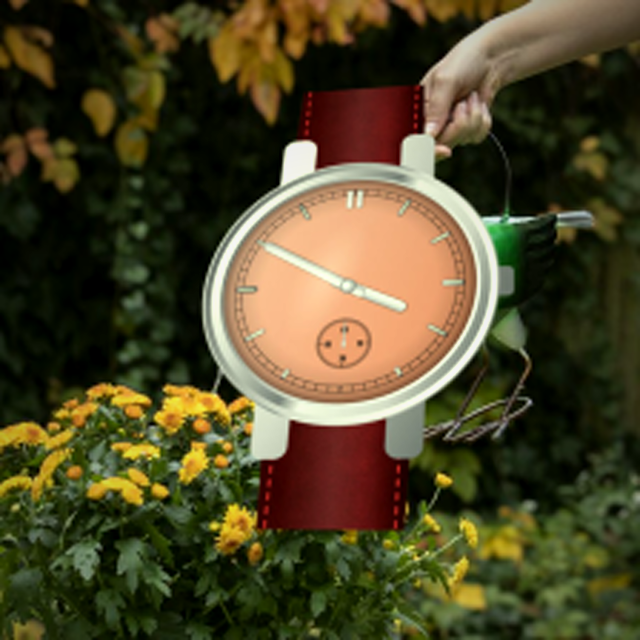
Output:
3,50
